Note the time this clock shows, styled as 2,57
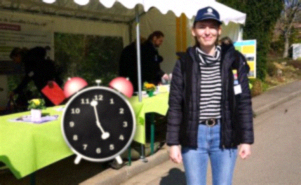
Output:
4,58
